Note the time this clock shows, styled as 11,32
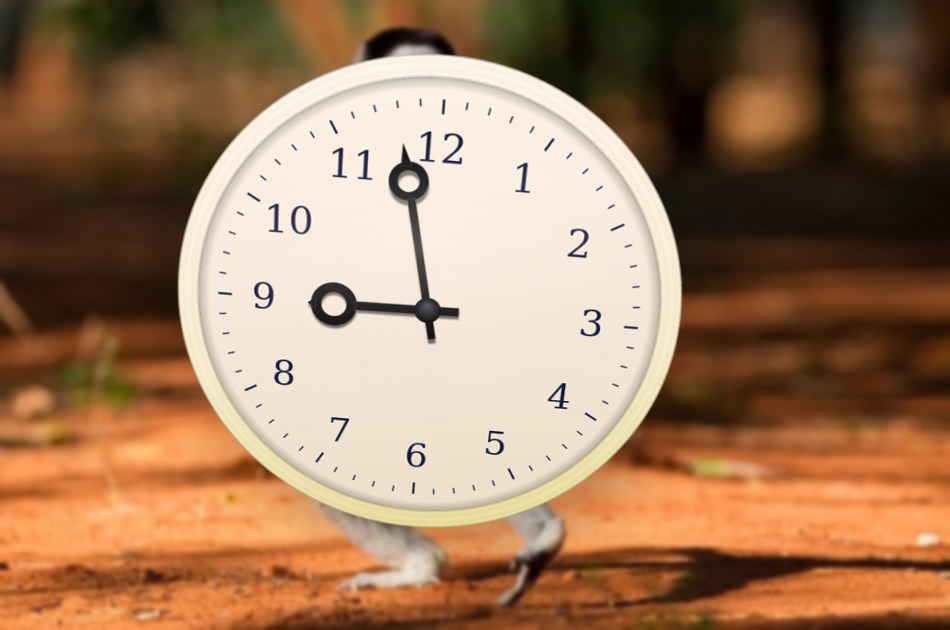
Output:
8,58
